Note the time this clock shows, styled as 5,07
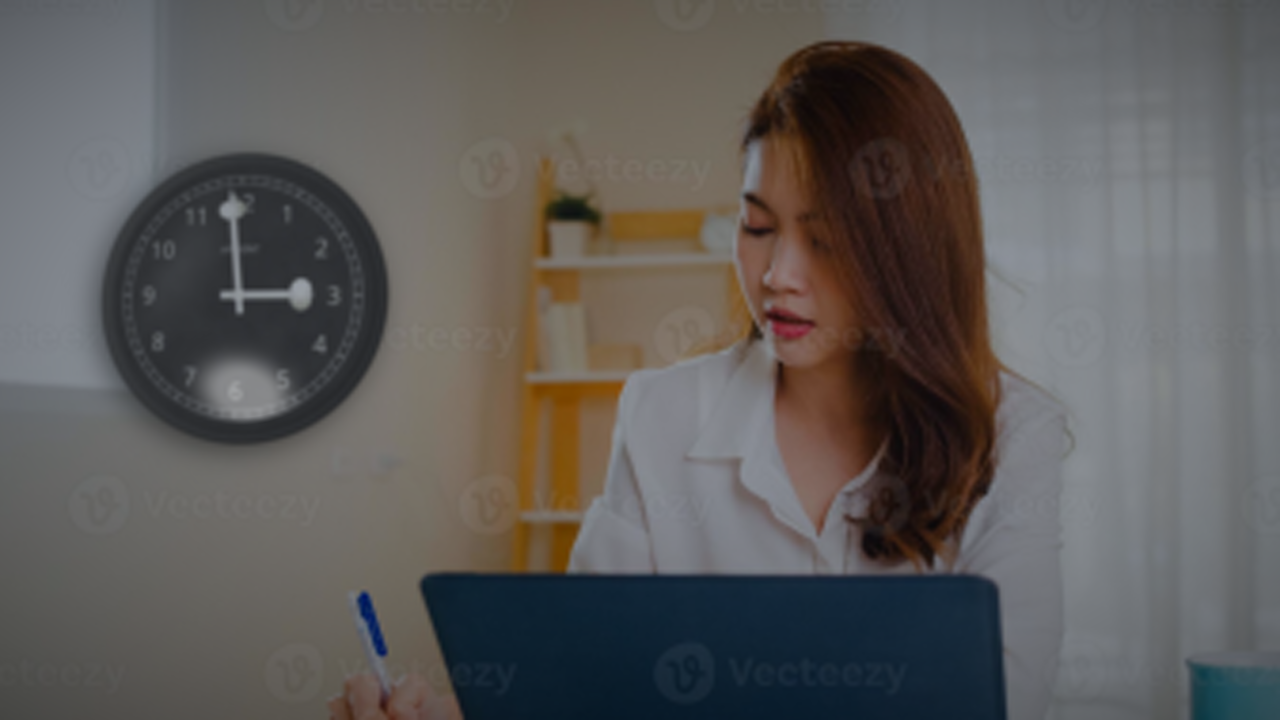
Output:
2,59
